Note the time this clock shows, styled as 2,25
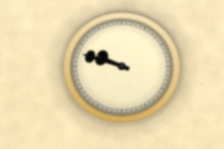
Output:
9,48
